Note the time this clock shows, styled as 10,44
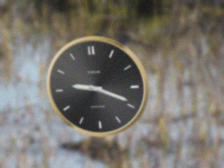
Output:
9,19
